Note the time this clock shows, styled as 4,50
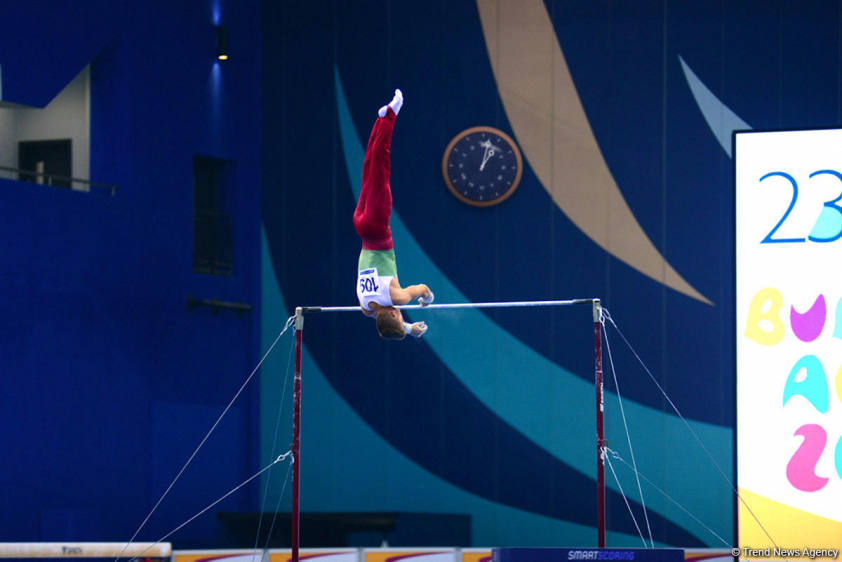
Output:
1,02
